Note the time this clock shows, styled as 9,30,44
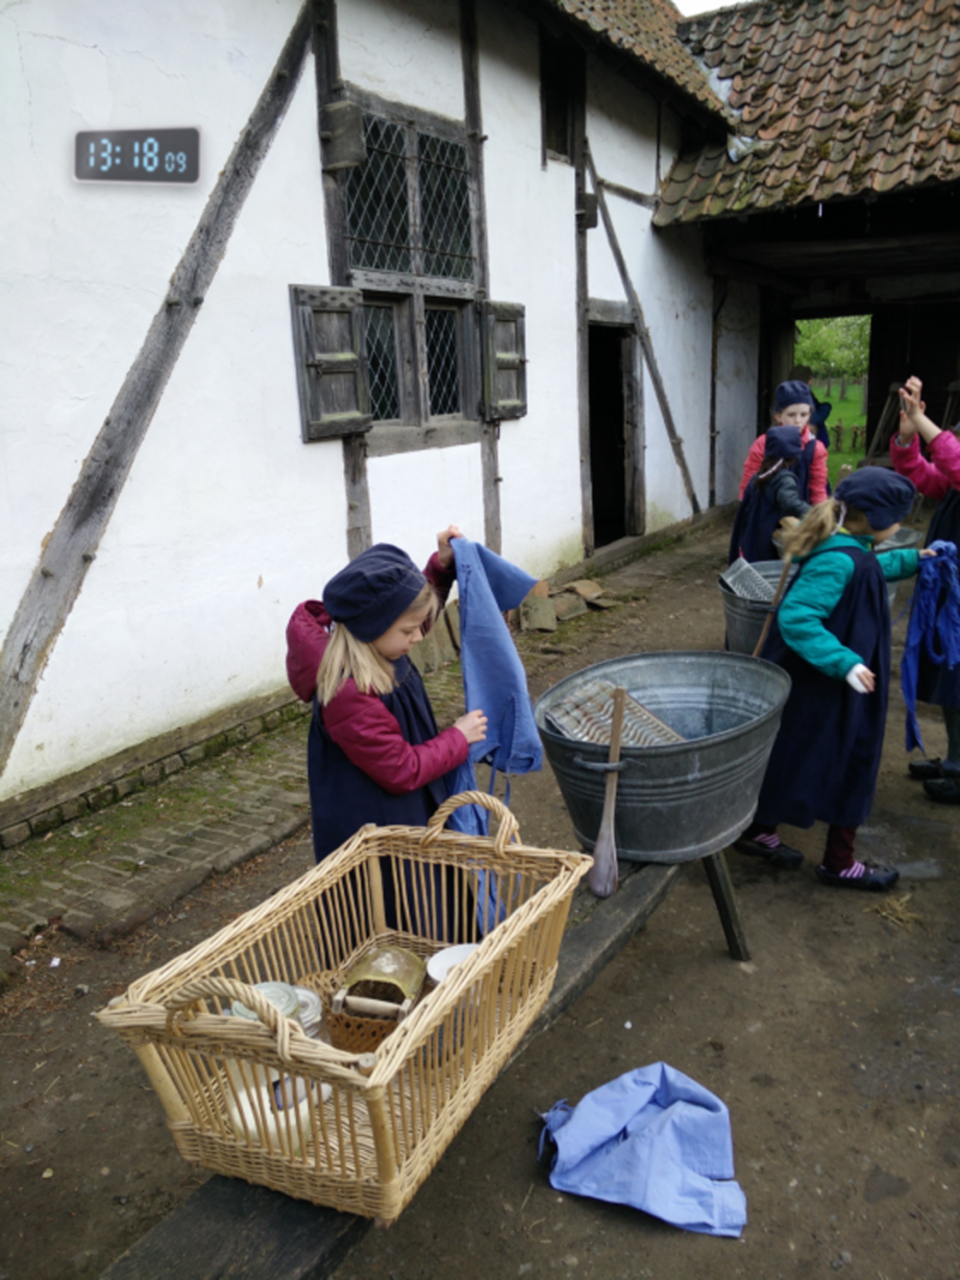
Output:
13,18,09
